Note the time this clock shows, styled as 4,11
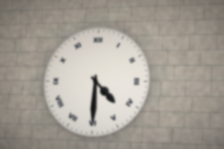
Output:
4,30
